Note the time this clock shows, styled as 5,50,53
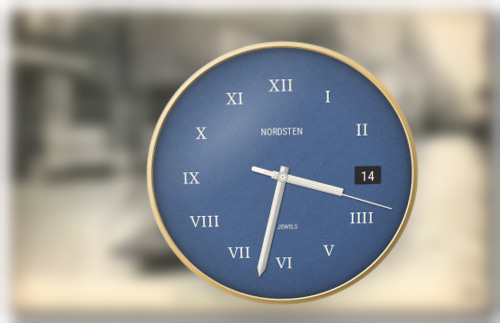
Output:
3,32,18
